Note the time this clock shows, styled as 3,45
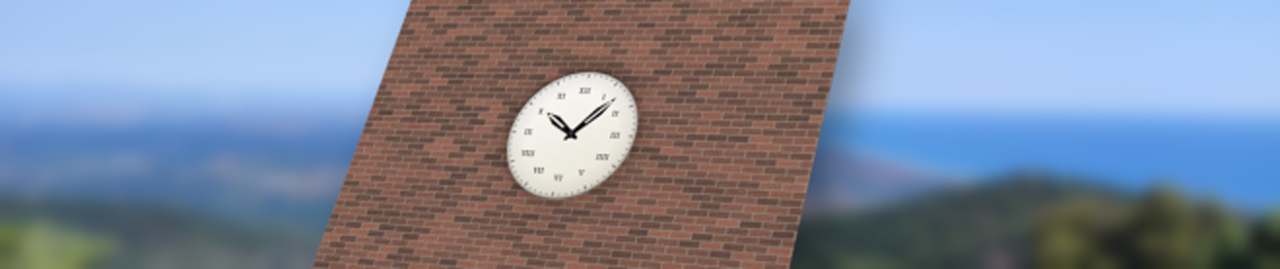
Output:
10,07
